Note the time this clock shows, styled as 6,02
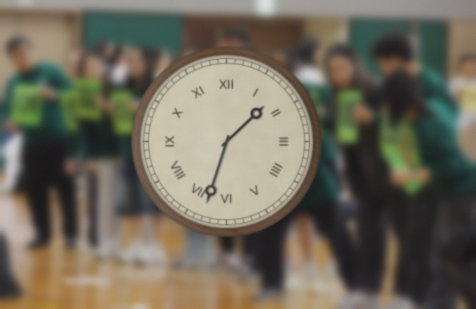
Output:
1,33
